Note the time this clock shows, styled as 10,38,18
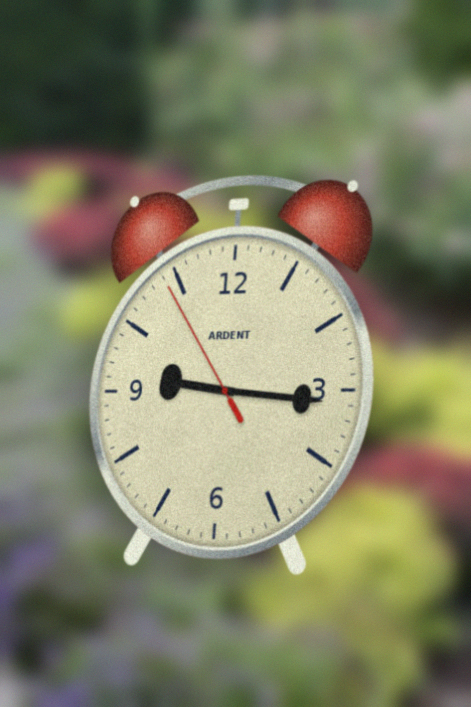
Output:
9,15,54
